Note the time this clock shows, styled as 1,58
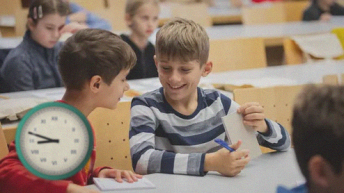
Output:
8,48
